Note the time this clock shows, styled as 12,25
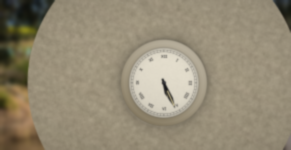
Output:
5,26
